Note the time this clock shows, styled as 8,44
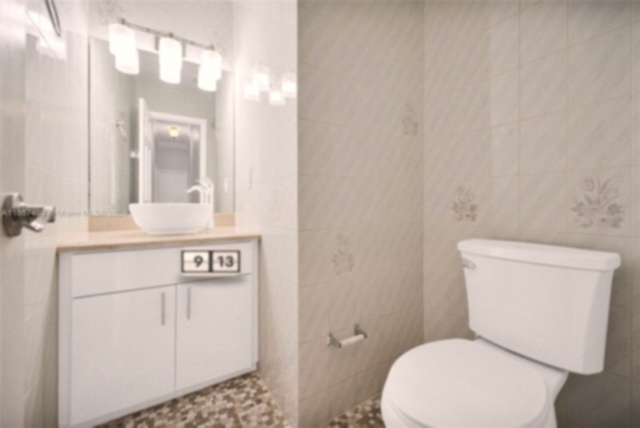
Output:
9,13
